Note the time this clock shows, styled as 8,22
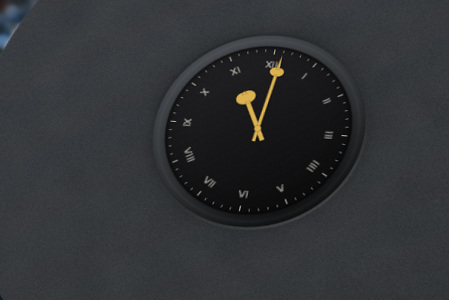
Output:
11,01
